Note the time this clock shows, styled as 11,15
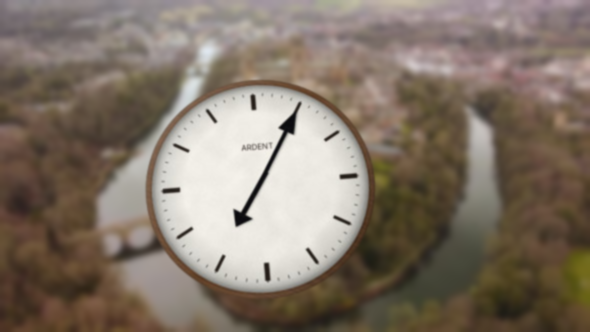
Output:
7,05
